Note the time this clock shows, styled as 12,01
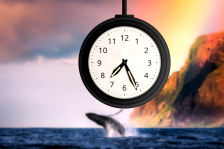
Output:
7,26
